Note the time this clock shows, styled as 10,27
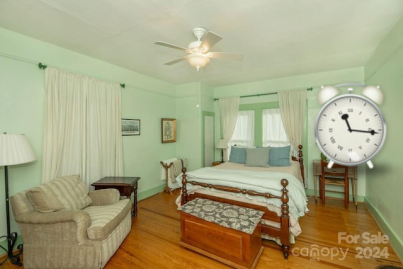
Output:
11,16
